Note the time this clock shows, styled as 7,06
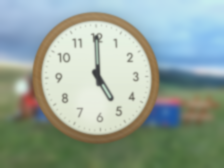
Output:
5,00
